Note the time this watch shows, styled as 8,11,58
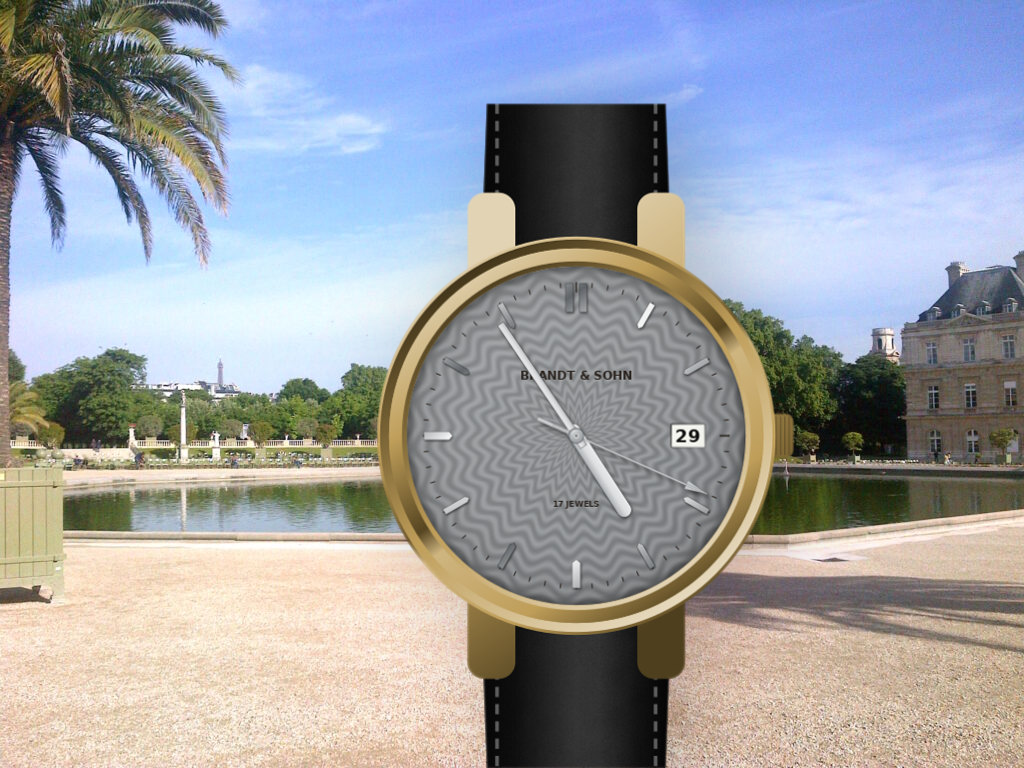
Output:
4,54,19
